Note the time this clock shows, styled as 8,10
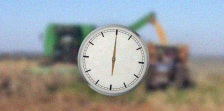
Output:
6,00
